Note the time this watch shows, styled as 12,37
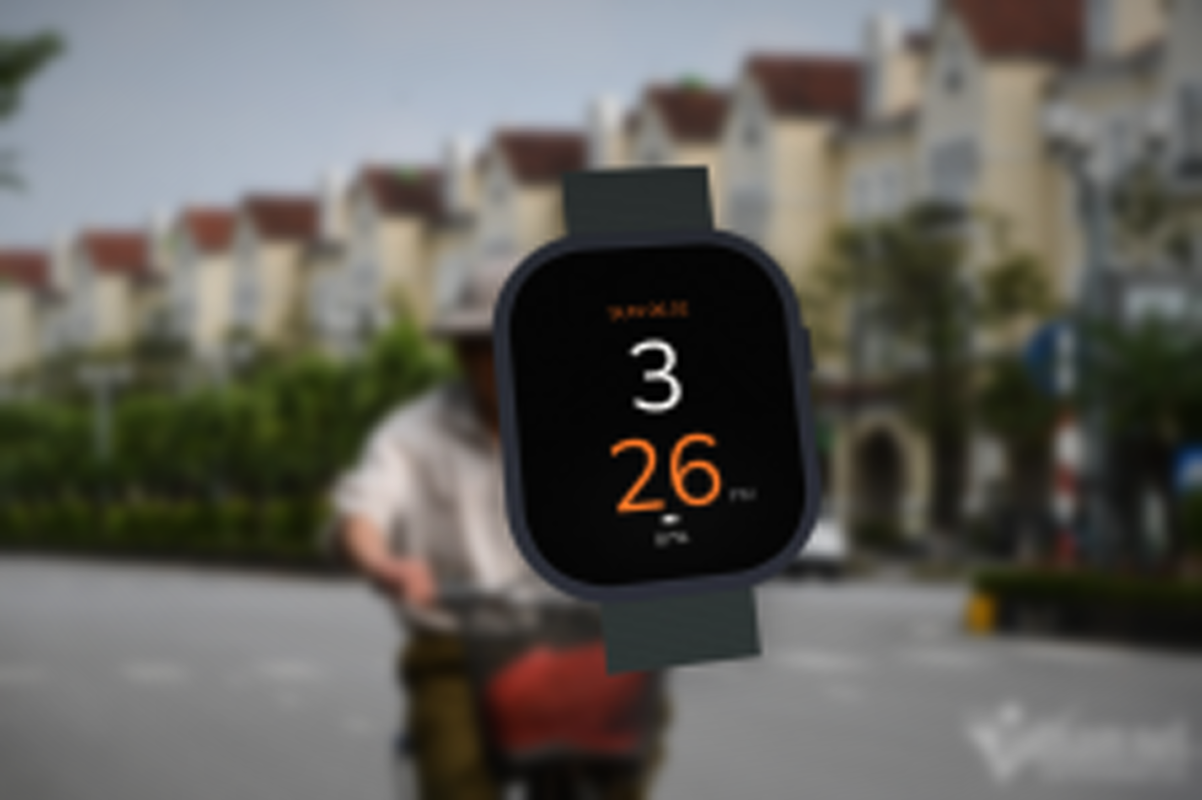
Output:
3,26
